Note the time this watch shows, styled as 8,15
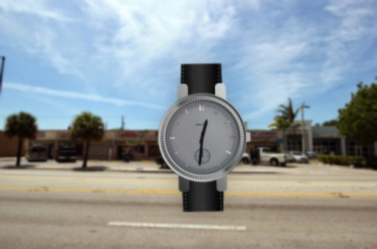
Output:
12,31
